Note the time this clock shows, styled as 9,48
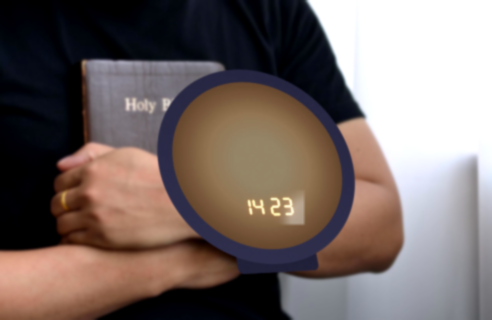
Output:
14,23
